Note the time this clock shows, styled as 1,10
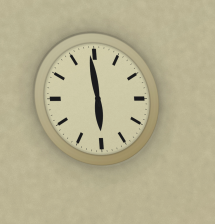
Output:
5,59
